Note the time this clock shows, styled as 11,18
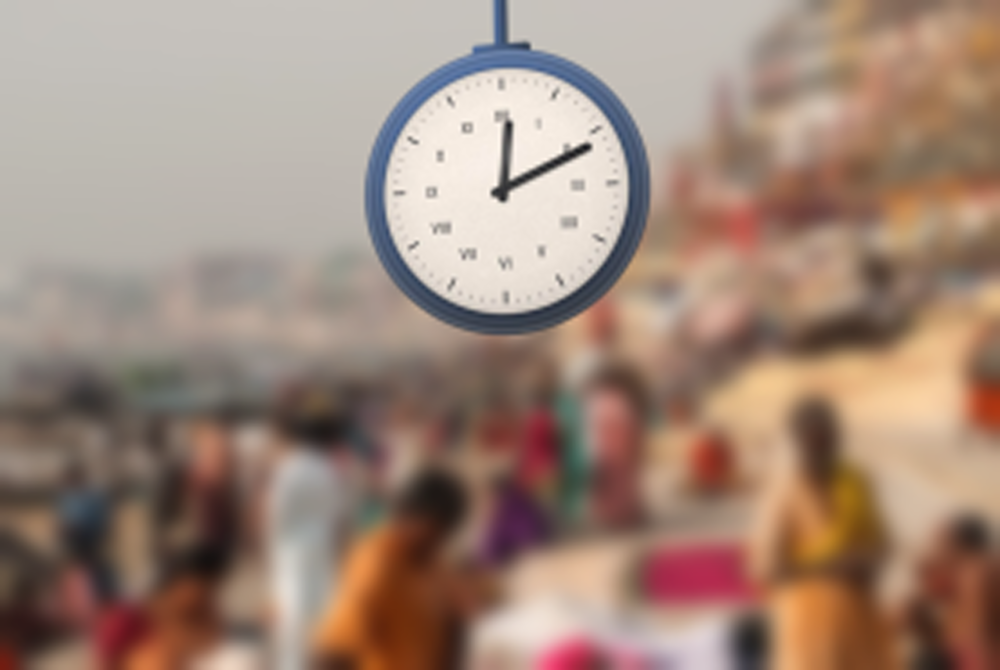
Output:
12,11
